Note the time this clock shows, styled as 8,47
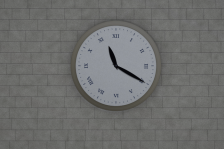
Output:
11,20
